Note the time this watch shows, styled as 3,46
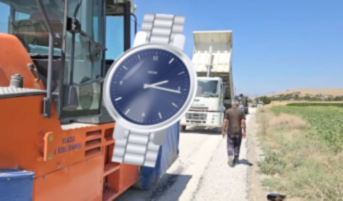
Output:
2,16
